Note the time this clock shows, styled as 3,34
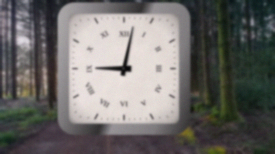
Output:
9,02
